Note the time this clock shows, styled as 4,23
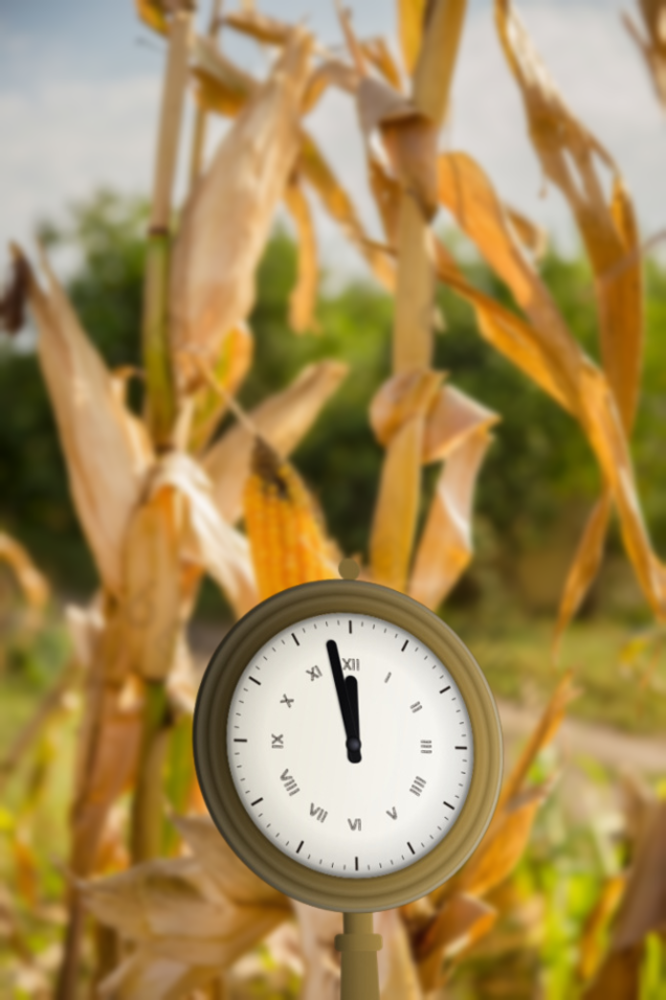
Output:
11,58
